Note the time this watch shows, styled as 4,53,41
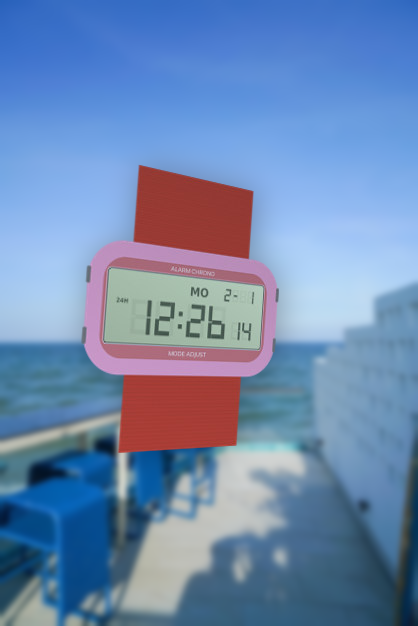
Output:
12,26,14
